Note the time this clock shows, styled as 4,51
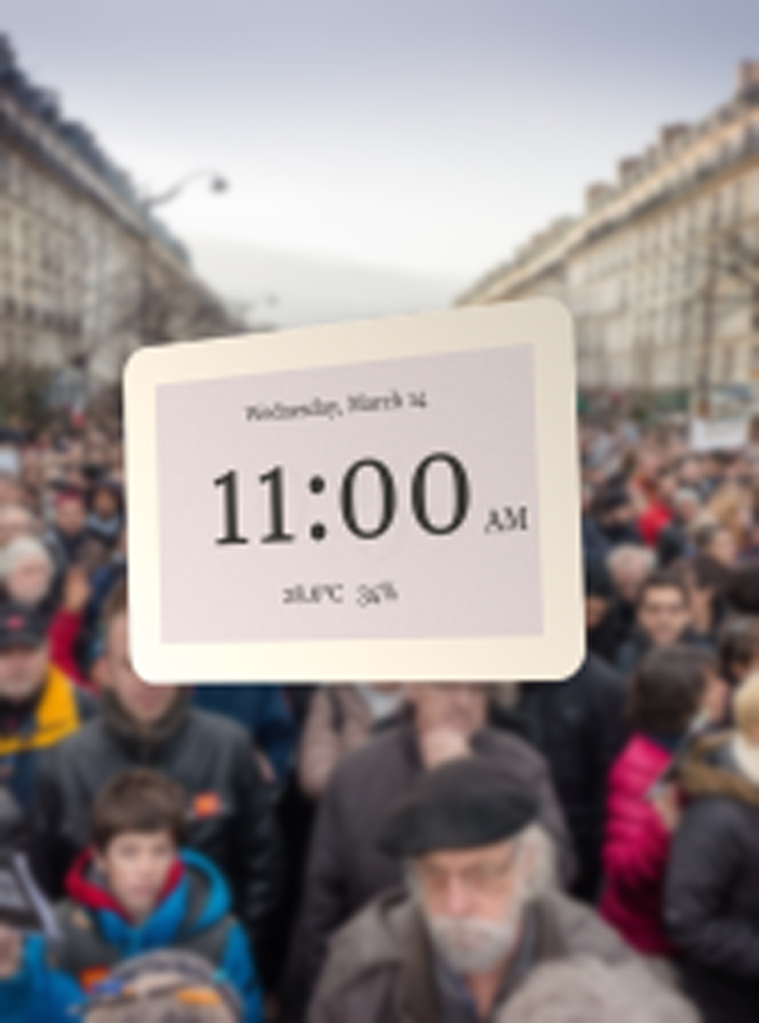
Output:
11,00
